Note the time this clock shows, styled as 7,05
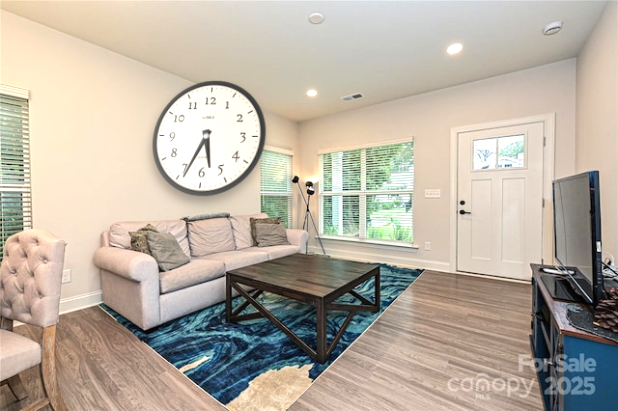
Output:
5,34
